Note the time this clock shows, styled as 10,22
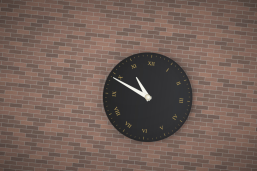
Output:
10,49
